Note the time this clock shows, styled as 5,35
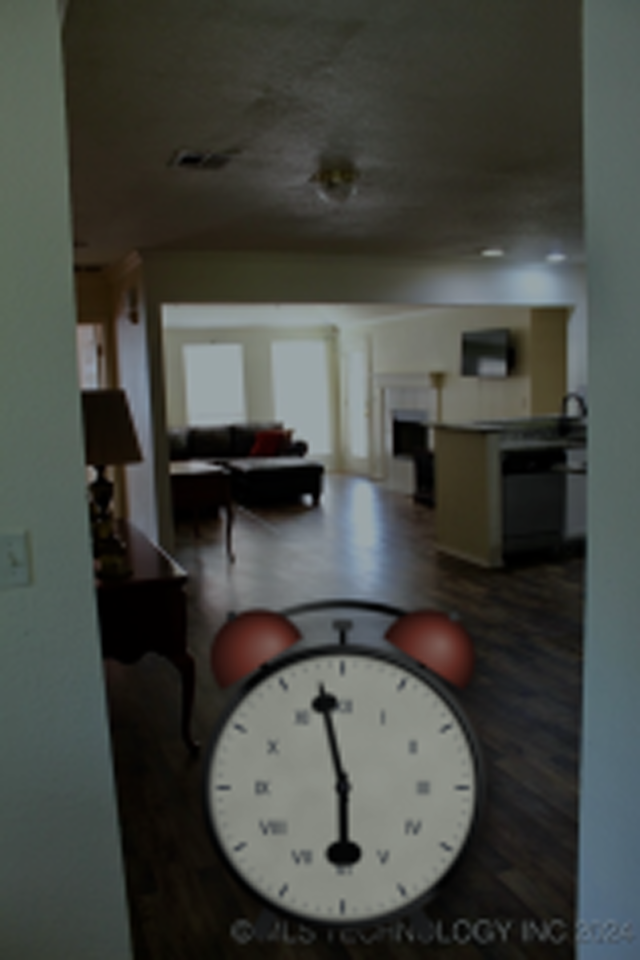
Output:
5,58
